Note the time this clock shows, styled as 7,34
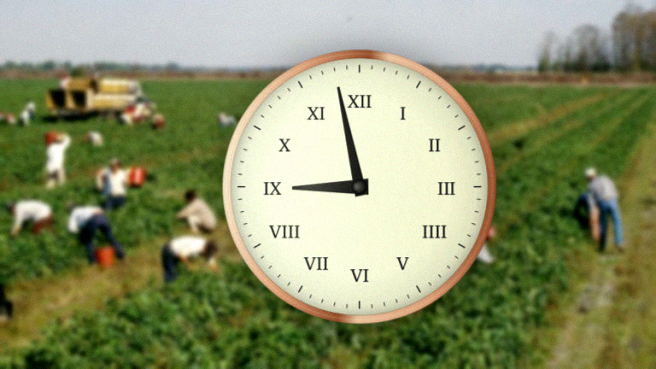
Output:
8,58
